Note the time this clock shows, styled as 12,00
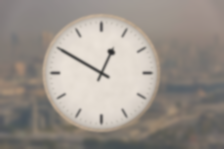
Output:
12,50
